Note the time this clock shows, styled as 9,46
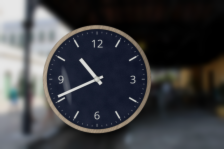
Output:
10,41
